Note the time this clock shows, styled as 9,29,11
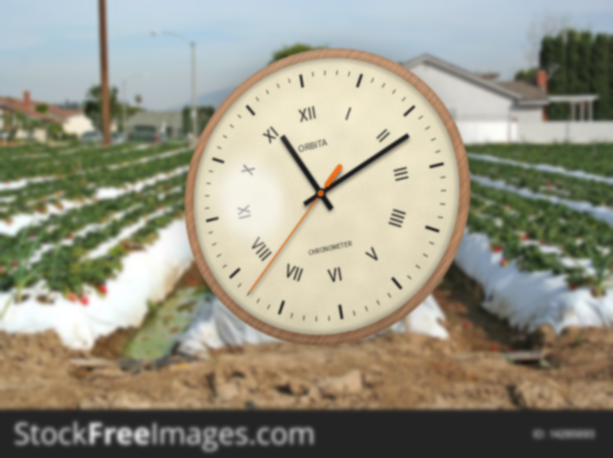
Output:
11,11,38
